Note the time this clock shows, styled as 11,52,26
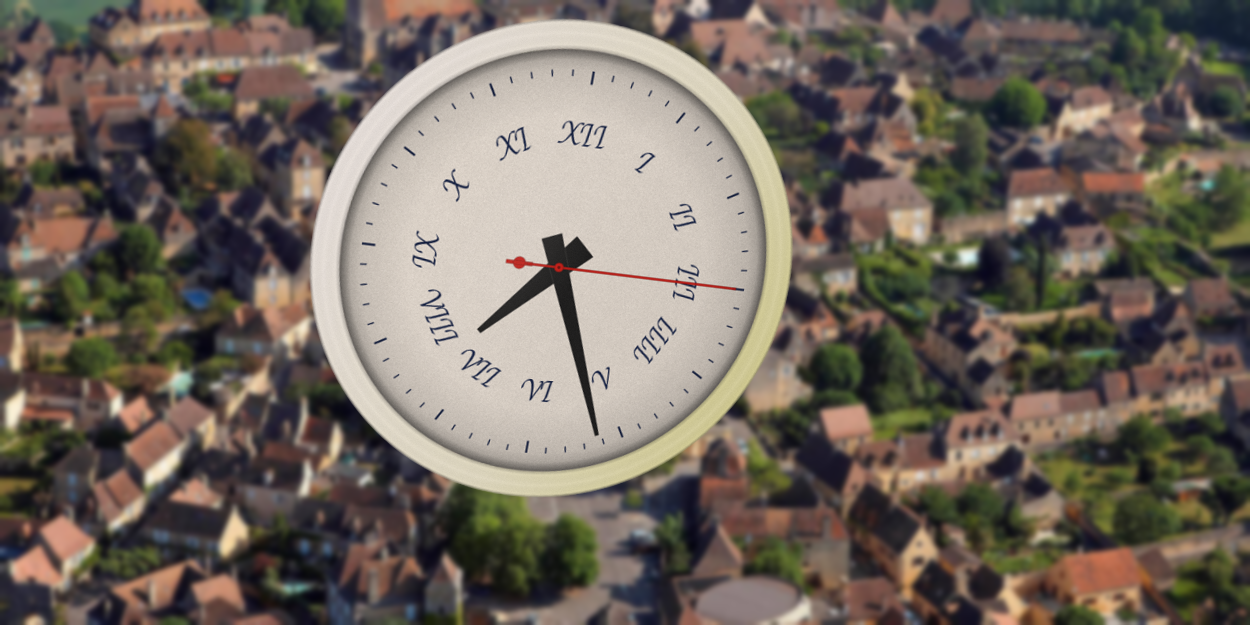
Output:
7,26,15
